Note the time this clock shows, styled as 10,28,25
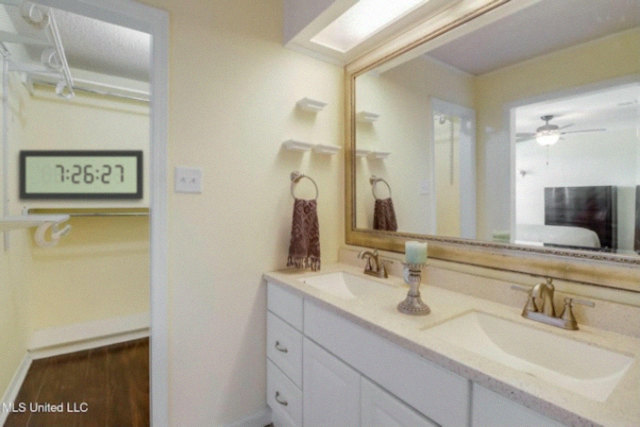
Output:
7,26,27
